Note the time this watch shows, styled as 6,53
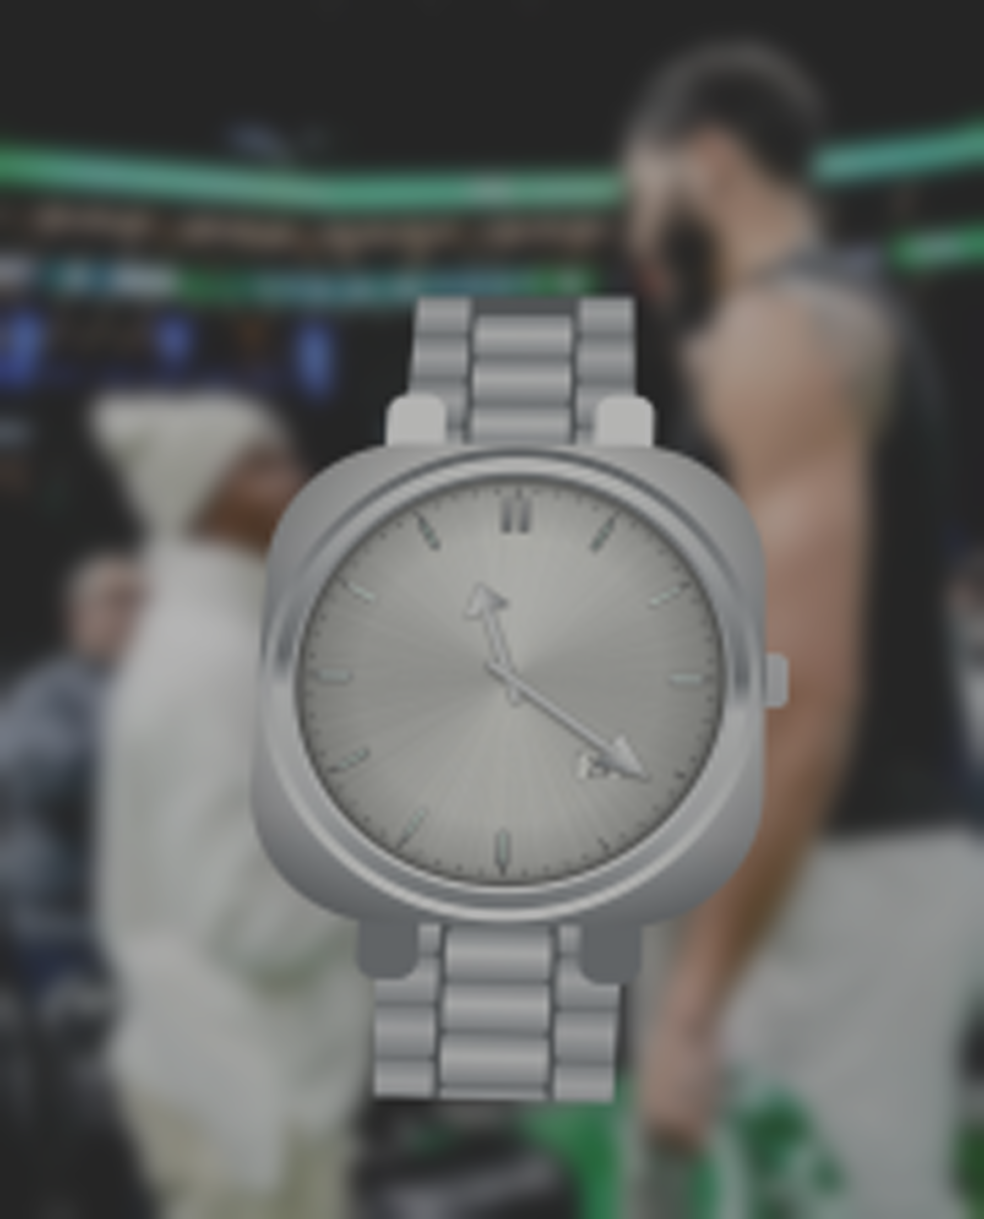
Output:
11,21
